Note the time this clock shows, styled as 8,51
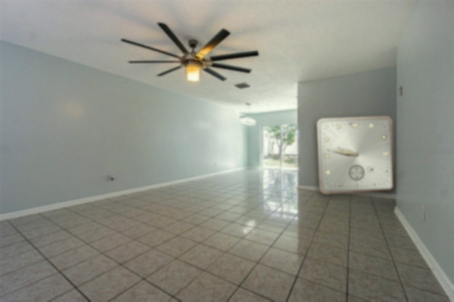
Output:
9,47
